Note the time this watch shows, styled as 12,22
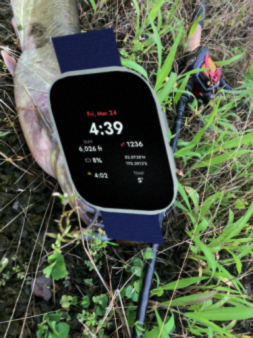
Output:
4,39
